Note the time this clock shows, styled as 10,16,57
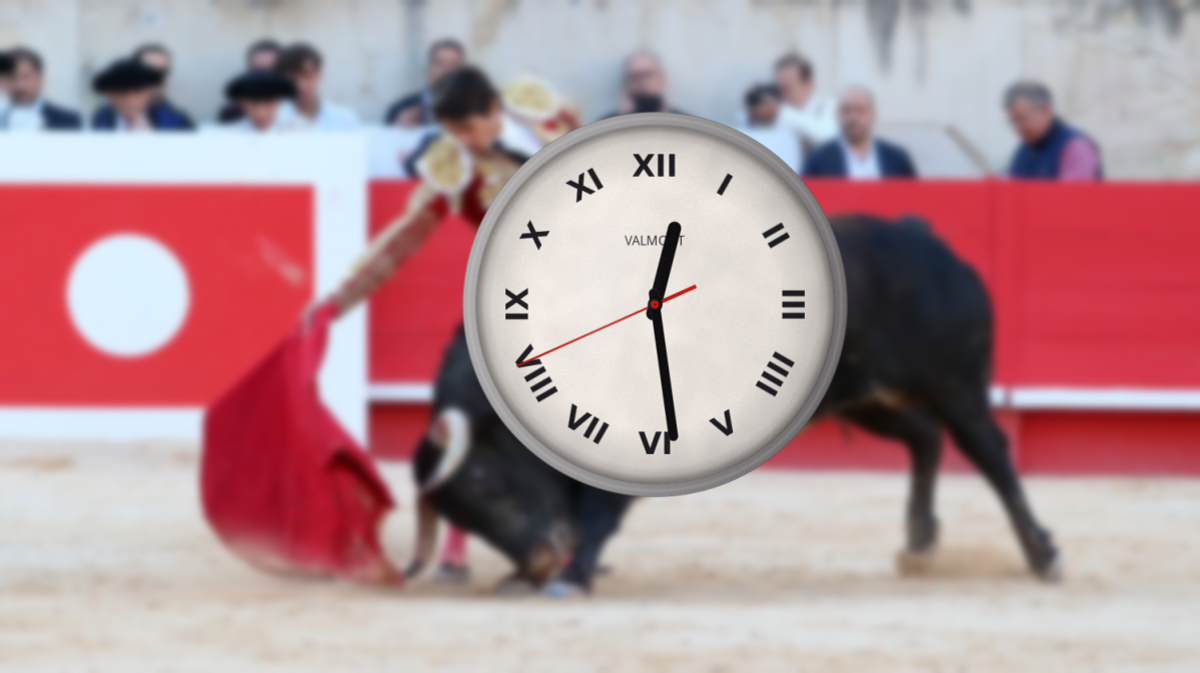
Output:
12,28,41
